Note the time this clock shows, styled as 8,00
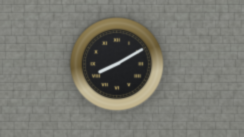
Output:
8,10
